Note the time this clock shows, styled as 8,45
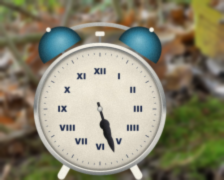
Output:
5,27
